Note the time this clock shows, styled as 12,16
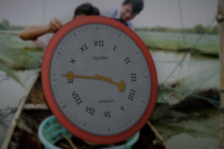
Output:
3,46
